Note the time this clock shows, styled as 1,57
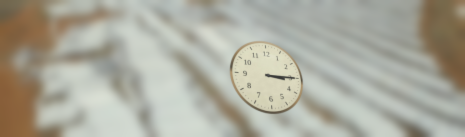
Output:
3,15
